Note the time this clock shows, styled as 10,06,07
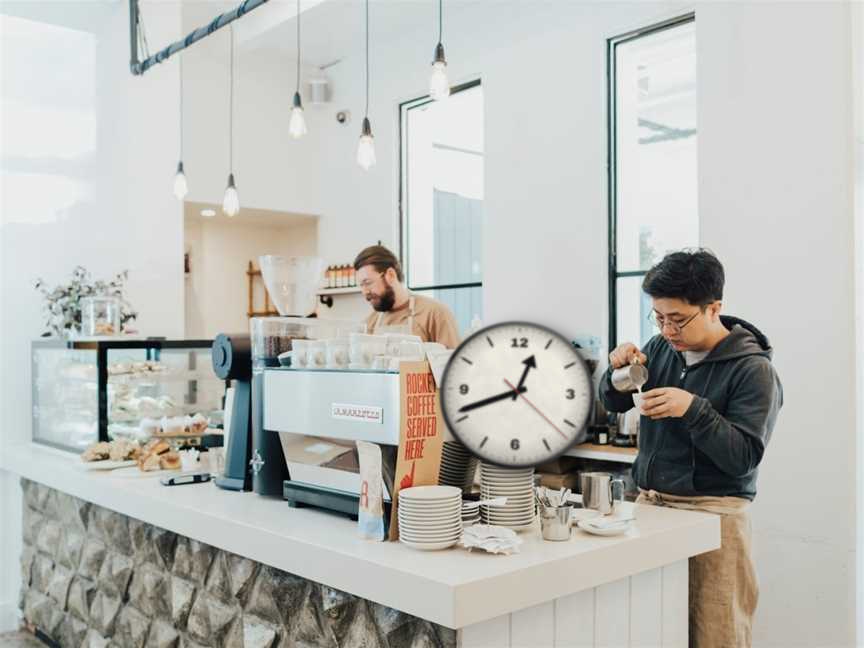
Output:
12,41,22
